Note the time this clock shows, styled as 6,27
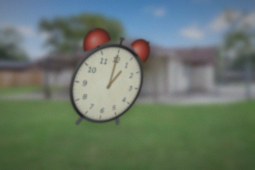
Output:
1,00
